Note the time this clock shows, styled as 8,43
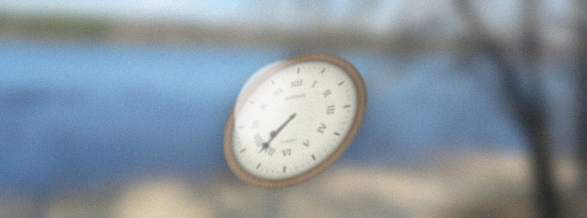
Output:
7,37
